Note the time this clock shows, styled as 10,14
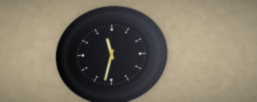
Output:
11,32
